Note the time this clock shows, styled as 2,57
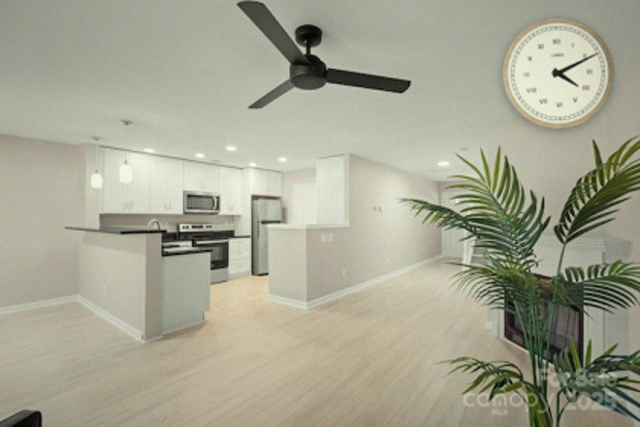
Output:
4,11
